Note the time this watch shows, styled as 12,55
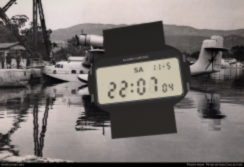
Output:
22,07
